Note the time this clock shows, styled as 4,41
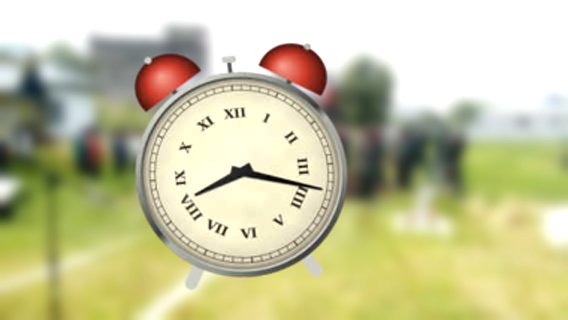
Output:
8,18
